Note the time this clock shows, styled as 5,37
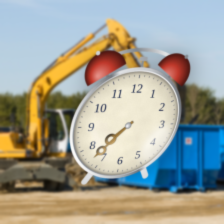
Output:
7,37
